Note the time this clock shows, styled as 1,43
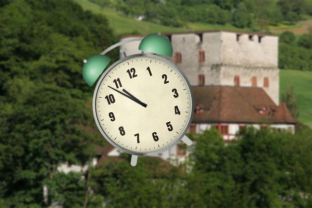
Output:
10,53
